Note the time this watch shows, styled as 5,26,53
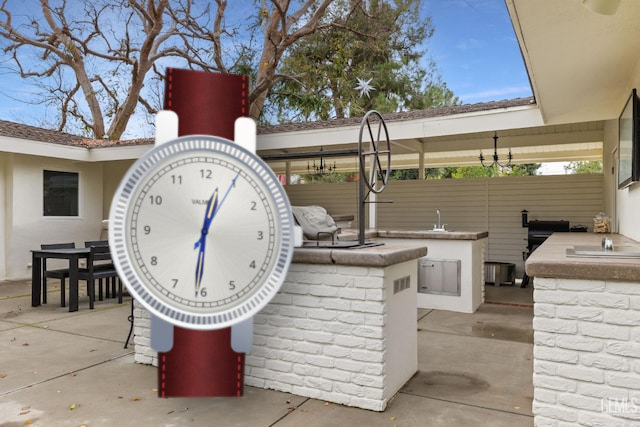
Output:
12,31,05
